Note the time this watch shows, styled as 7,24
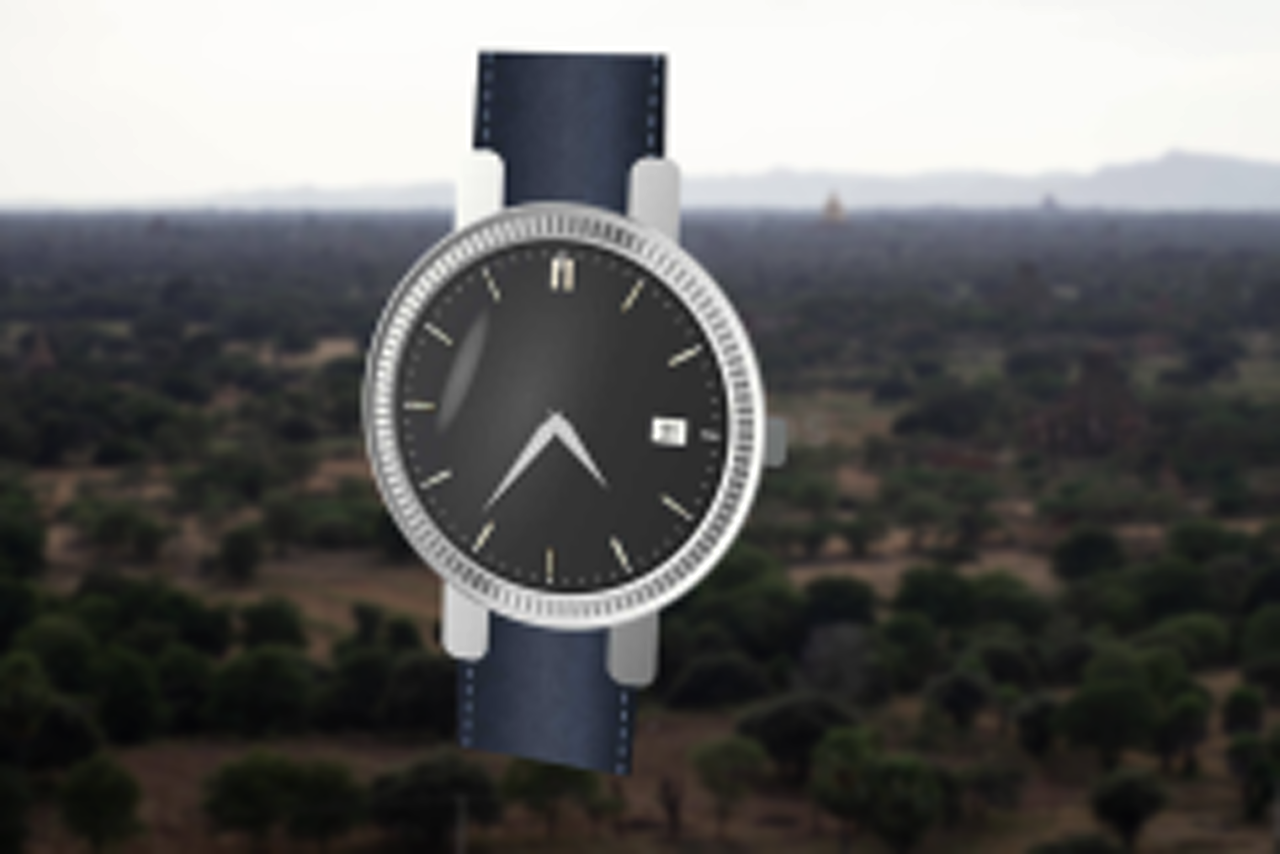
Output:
4,36
